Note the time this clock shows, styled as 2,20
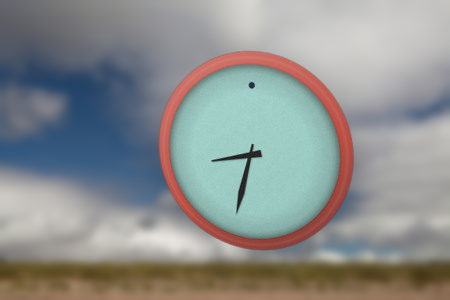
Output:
8,32
